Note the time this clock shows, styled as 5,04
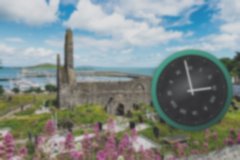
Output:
2,59
